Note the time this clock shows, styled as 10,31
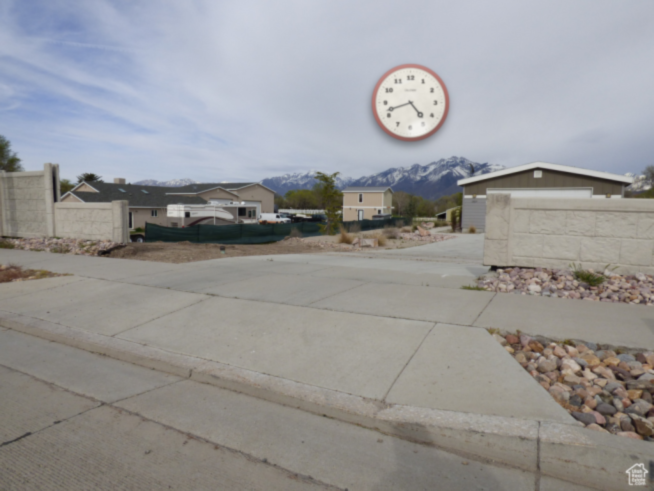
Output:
4,42
